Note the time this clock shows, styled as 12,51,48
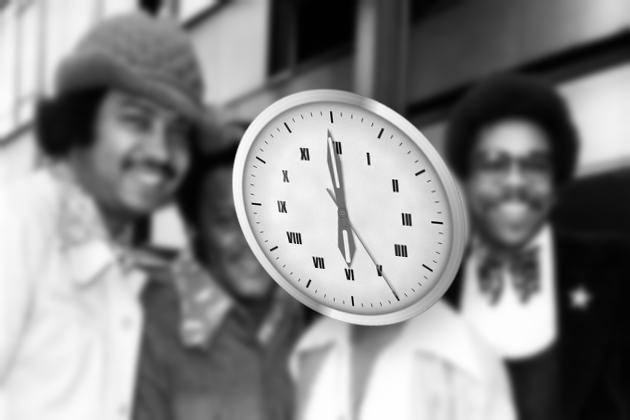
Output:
5,59,25
